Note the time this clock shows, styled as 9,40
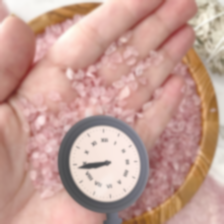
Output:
8,44
